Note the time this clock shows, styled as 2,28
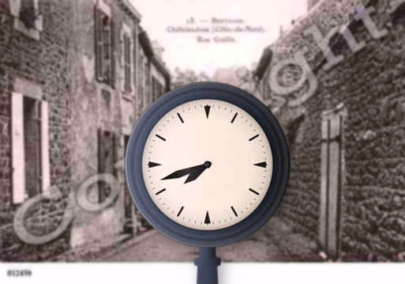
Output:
7,42
